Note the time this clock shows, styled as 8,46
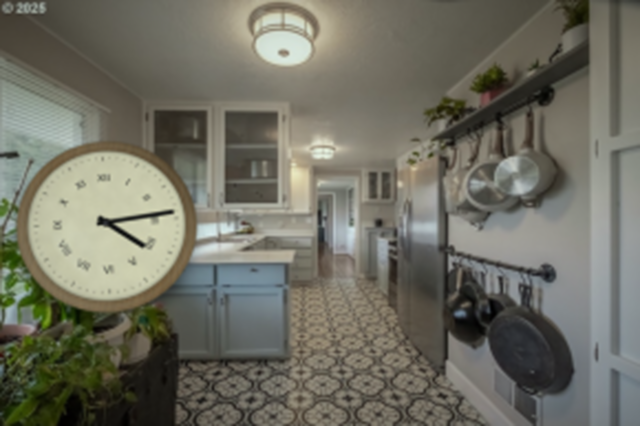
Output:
4,14
